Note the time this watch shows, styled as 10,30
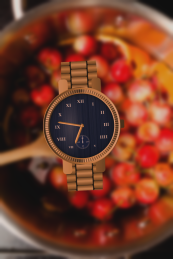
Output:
6,47
